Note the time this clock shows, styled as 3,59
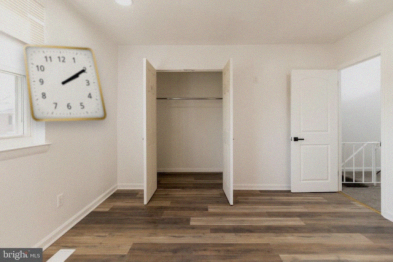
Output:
2,10
